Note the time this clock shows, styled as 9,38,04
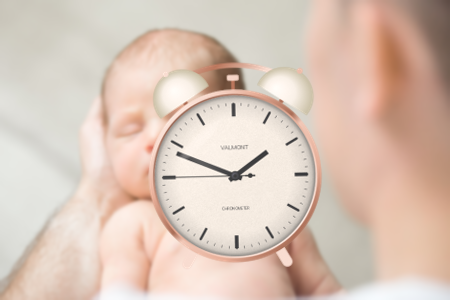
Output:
1,48,45
